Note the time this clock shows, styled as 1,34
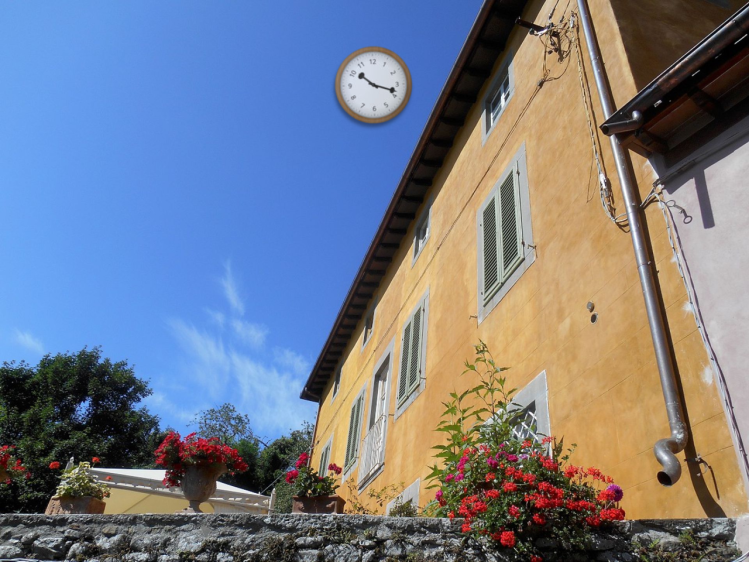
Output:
10,18
